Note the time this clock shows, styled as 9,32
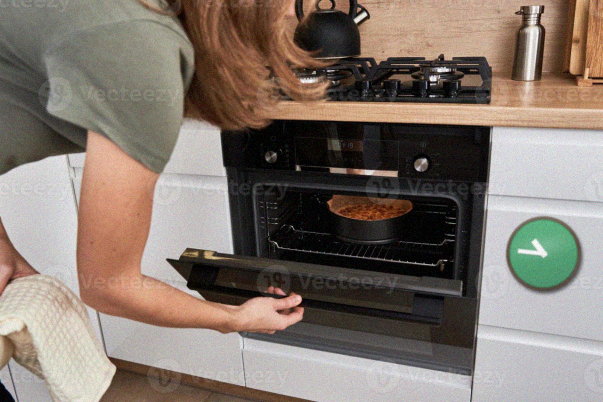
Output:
10,46
